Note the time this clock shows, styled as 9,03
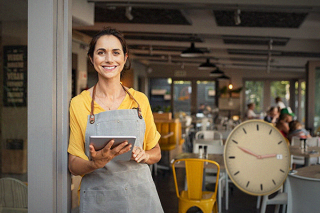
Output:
2,49
